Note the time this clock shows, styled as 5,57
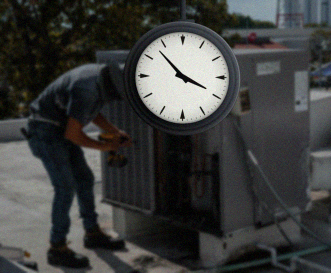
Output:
3,53
